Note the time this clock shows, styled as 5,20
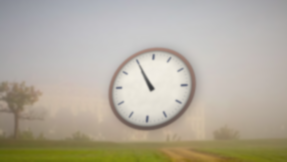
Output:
10,55
